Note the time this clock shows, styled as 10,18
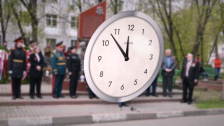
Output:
11,53
